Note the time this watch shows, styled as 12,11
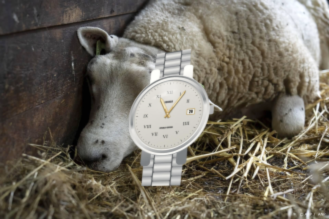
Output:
11,06
